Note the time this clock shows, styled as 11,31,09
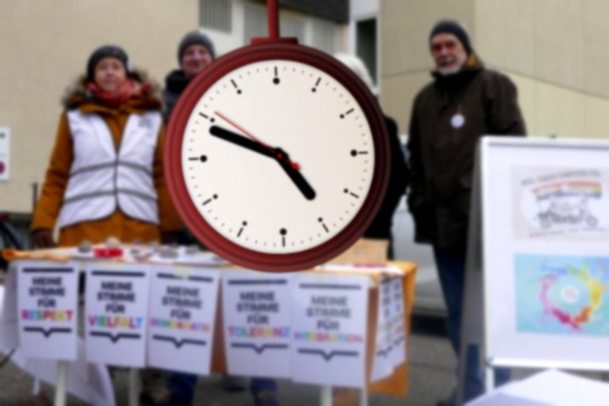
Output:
4,48,51
